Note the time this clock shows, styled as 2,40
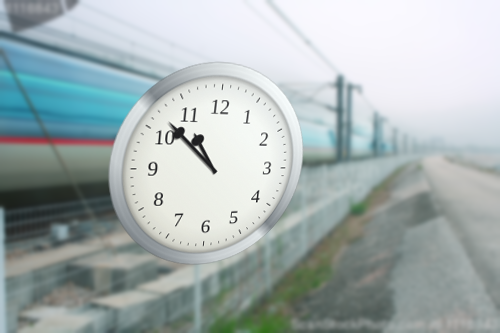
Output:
10,52
